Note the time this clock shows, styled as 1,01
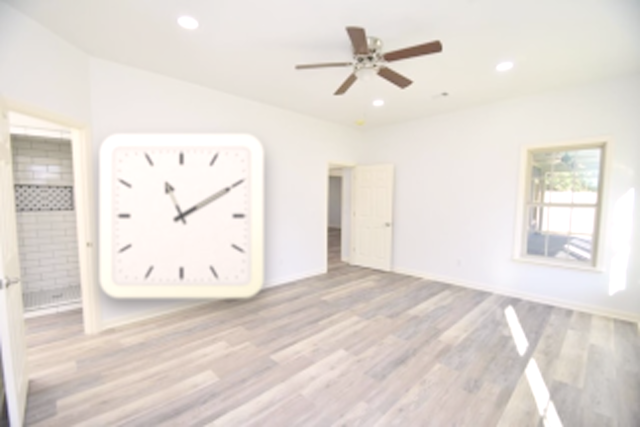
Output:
11,10
